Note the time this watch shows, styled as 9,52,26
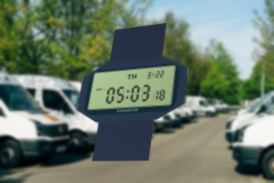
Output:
5,03,18
